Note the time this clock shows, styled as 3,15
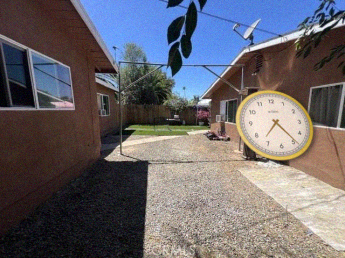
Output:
7,24
